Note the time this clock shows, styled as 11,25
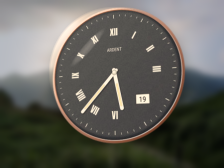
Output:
5,37
